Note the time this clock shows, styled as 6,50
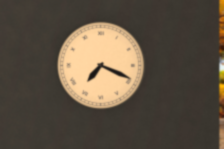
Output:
7,19
